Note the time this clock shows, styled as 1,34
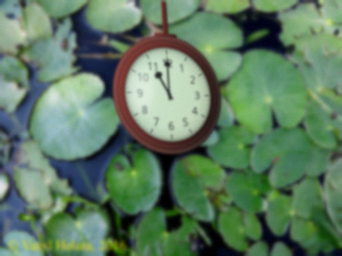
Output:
11,00
